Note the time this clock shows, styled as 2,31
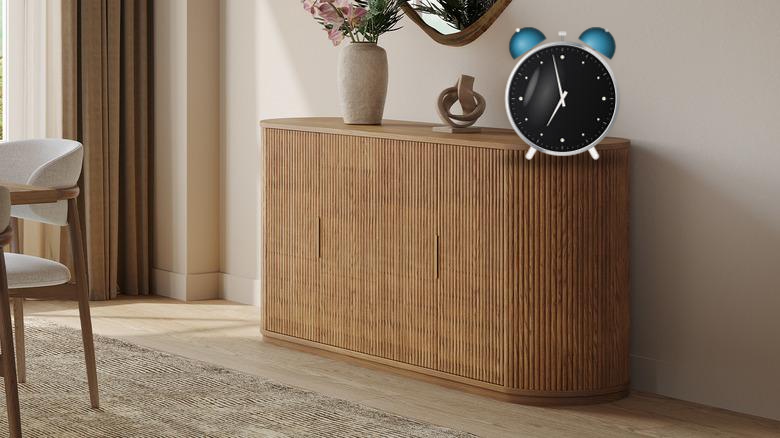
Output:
6,58
